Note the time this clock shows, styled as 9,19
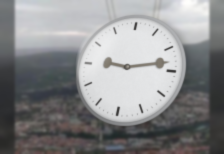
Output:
9,13
